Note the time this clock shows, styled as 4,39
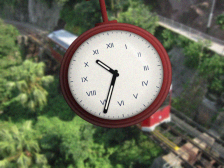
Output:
10,34
